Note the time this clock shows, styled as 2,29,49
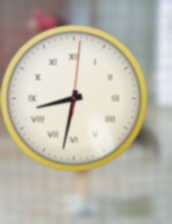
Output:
8,32,01
